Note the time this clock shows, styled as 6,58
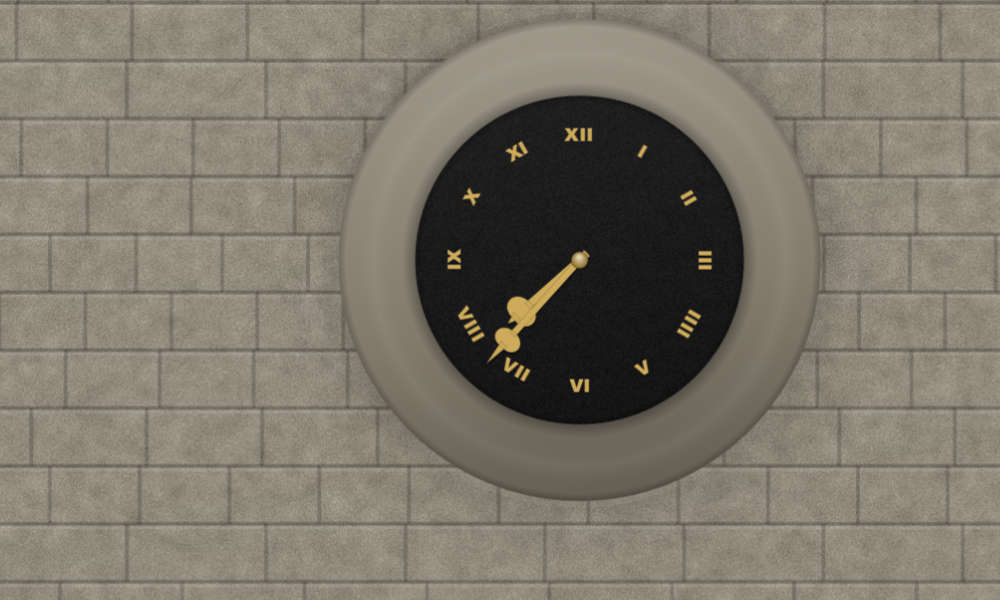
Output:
7,37
